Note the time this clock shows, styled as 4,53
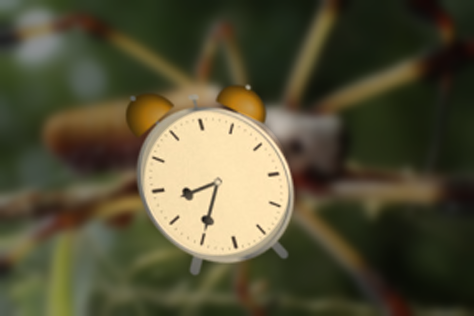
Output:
8,35
